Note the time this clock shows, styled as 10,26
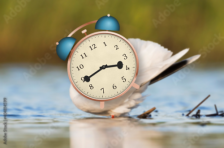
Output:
3,44
